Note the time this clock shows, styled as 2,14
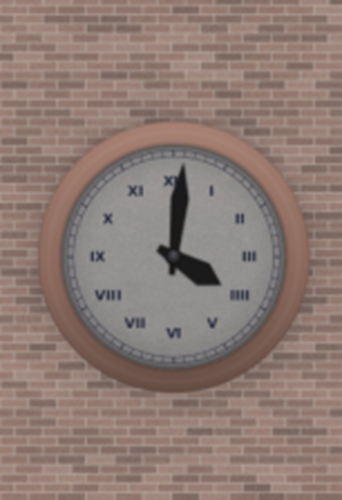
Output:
4,01
